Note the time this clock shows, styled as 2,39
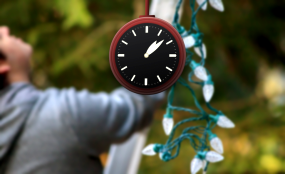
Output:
1,08
